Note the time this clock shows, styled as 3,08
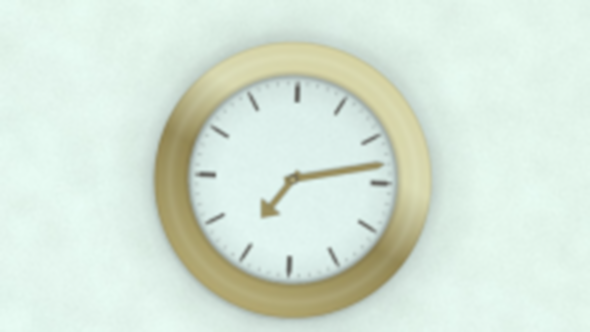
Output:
7,13
